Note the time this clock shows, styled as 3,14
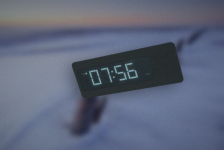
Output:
7,56
